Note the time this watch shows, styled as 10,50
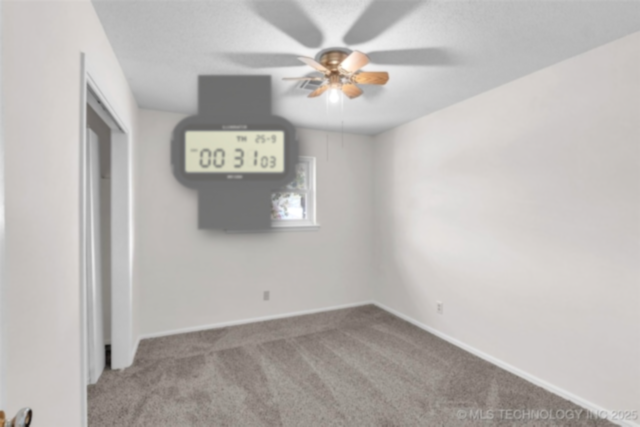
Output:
0,31
